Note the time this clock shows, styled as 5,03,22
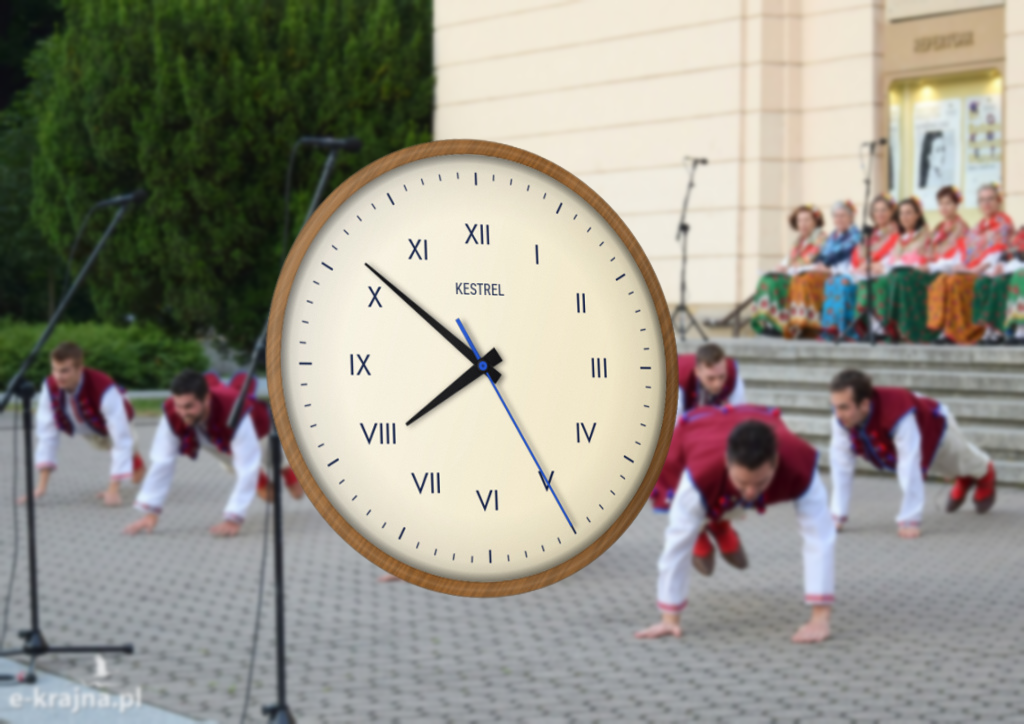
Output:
7,51,25
